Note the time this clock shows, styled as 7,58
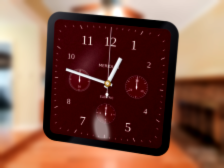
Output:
12,47
